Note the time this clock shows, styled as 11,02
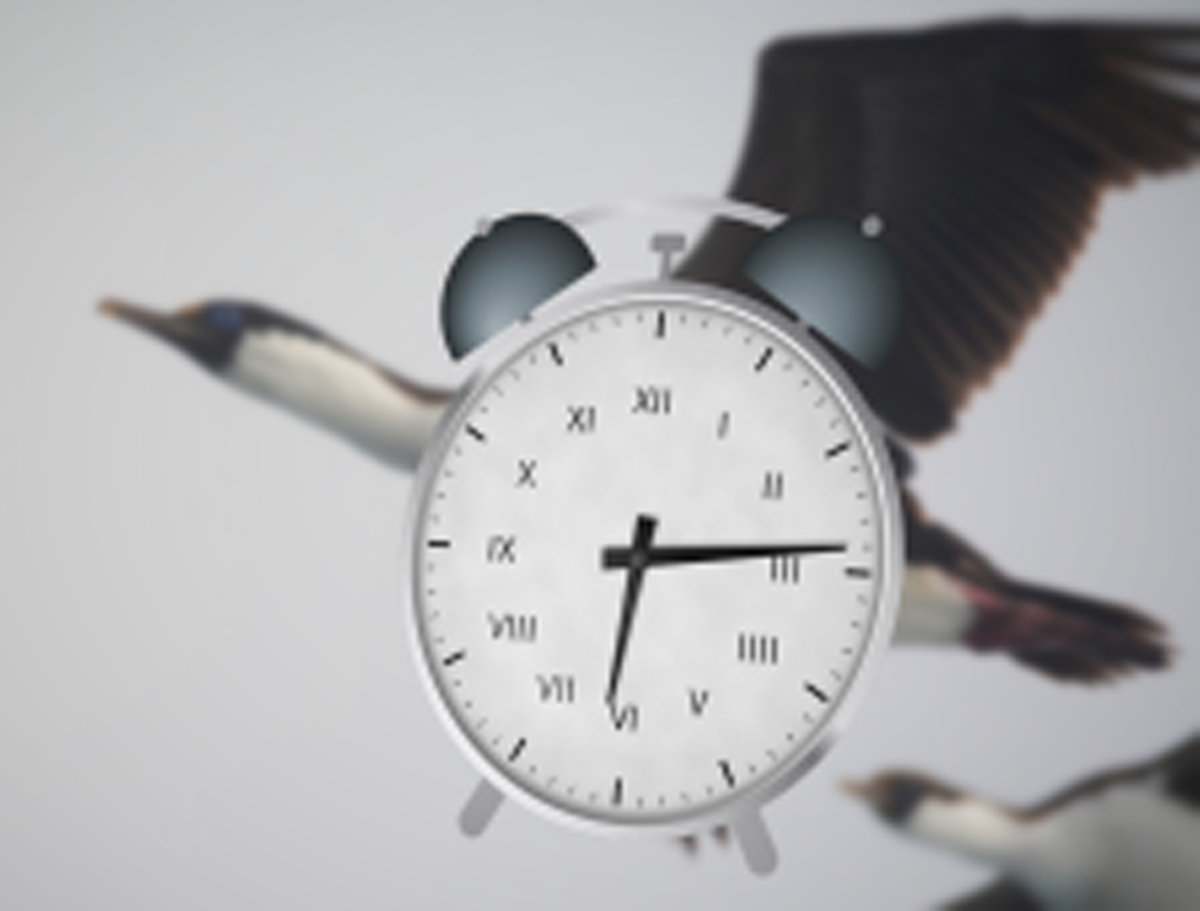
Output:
6,14
